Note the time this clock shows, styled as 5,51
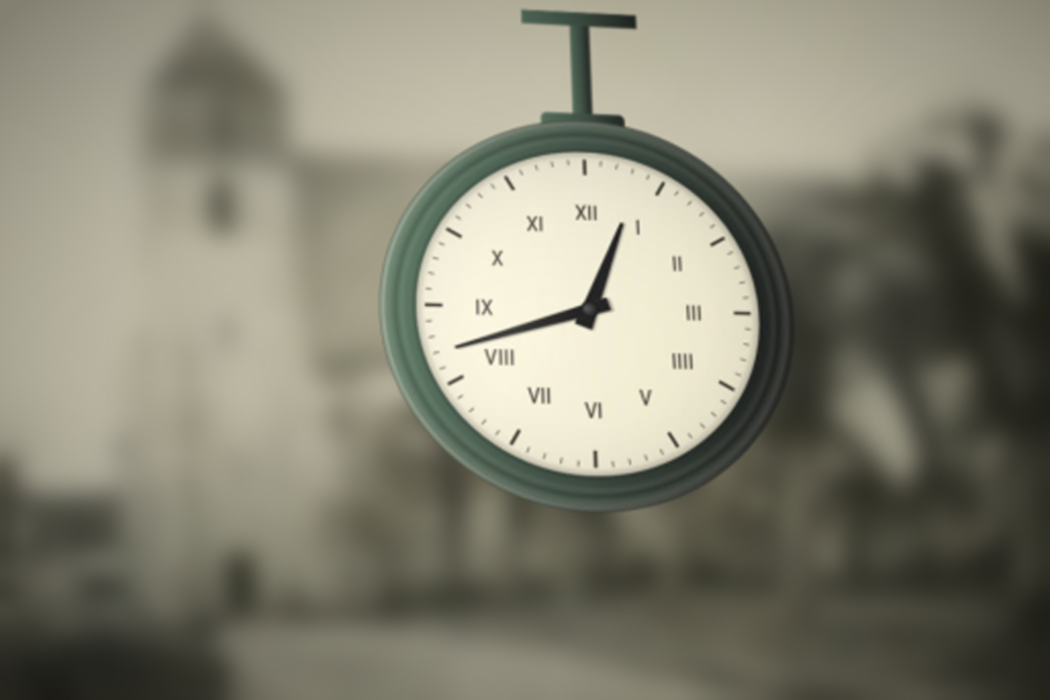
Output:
12,42
